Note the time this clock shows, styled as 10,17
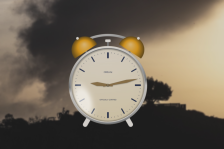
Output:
9,13
